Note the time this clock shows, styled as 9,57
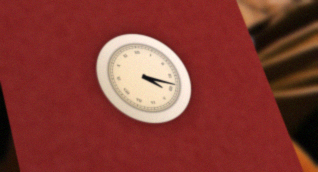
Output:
4,18
